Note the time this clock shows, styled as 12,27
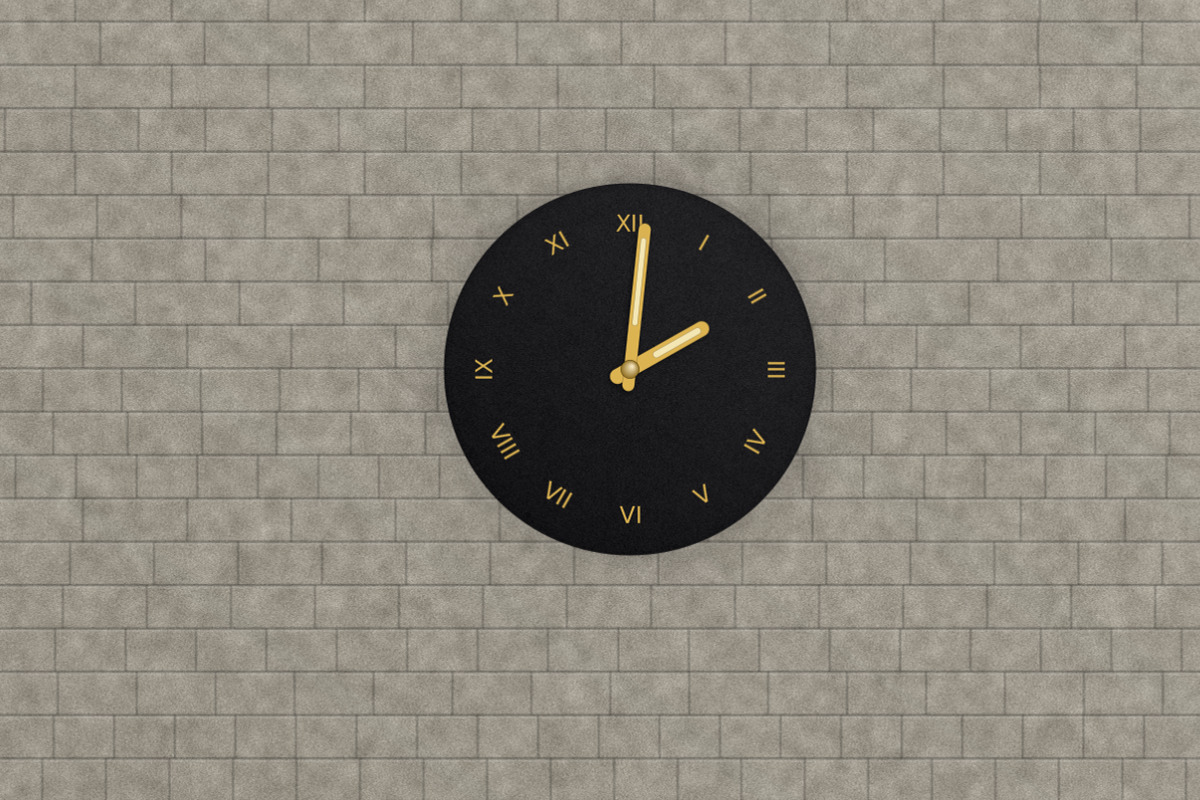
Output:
2,01
